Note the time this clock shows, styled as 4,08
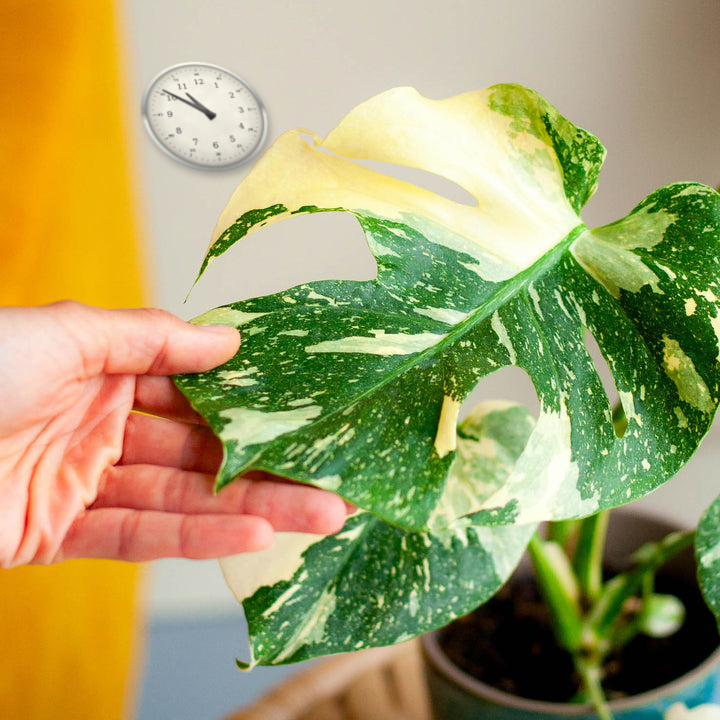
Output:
10,51
